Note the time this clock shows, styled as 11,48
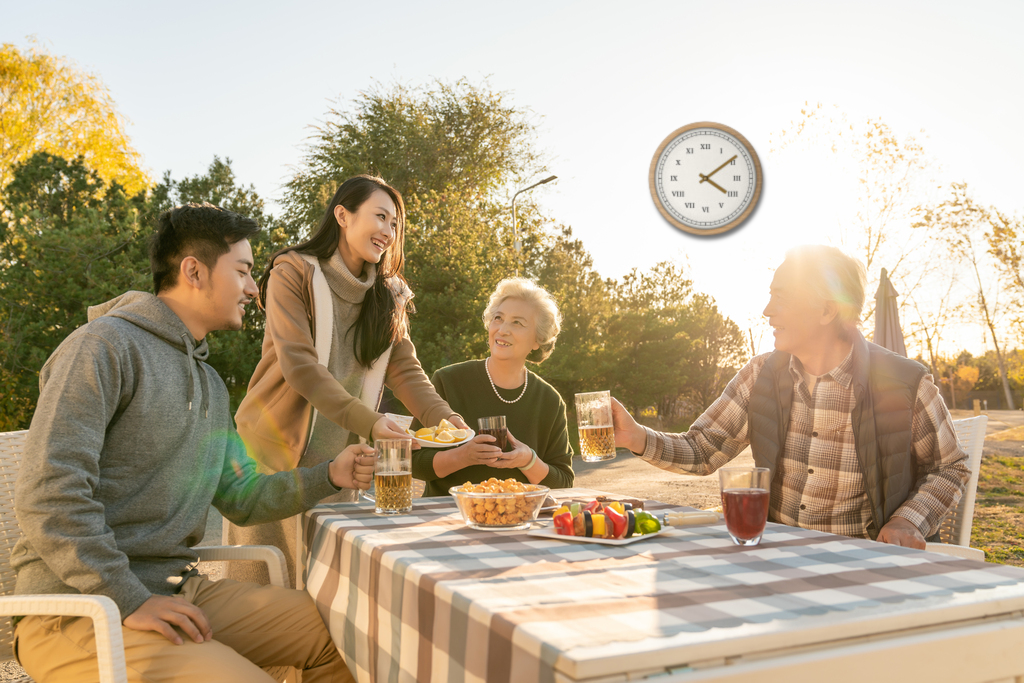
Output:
4,09
